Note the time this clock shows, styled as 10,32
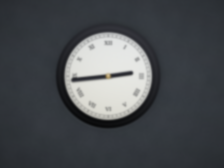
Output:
2,44
